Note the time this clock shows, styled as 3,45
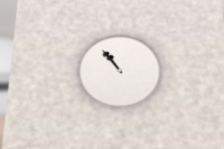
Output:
10,54
